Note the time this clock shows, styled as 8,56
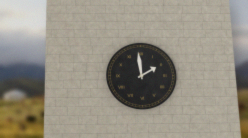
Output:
1,59
